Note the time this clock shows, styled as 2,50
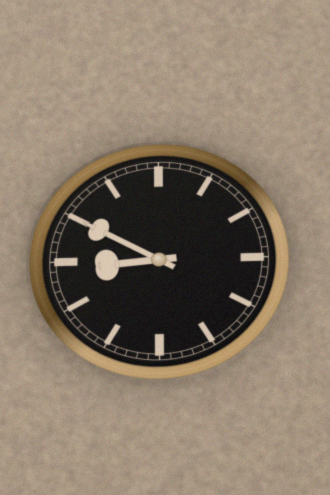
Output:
8,50
